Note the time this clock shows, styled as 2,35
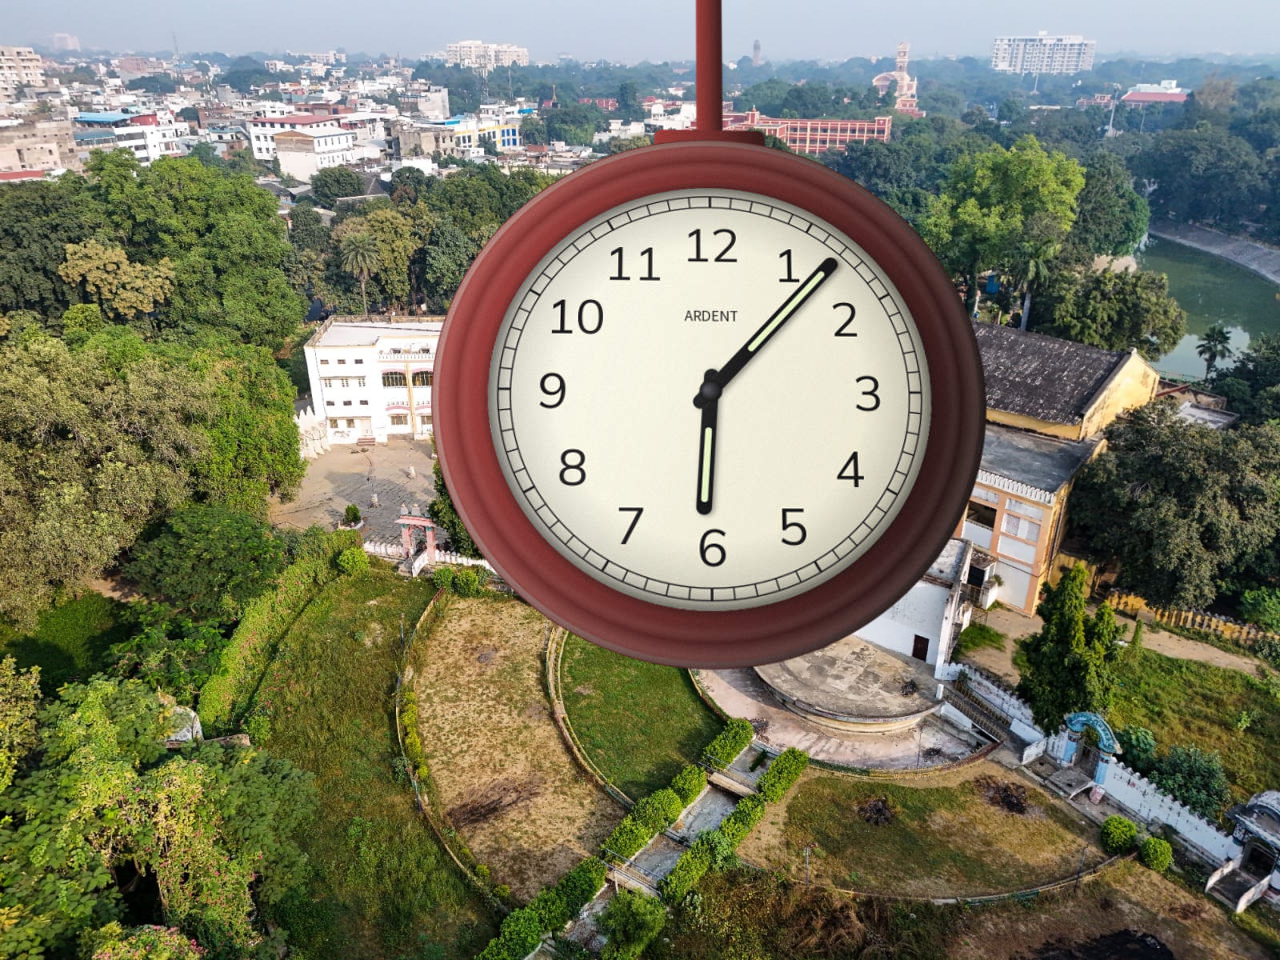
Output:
6,07
